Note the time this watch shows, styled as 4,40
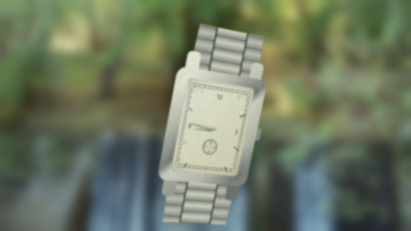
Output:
8,46
